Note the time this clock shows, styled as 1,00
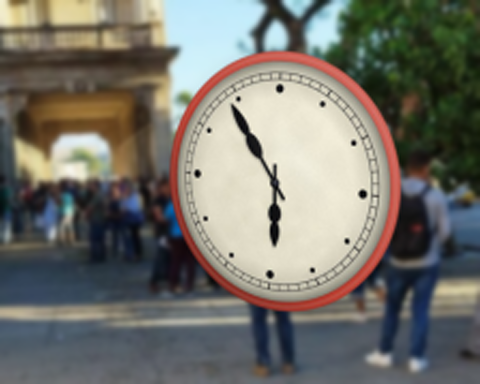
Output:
5,54
